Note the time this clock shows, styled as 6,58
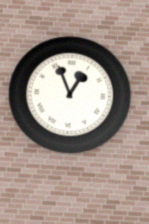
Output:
12,56
